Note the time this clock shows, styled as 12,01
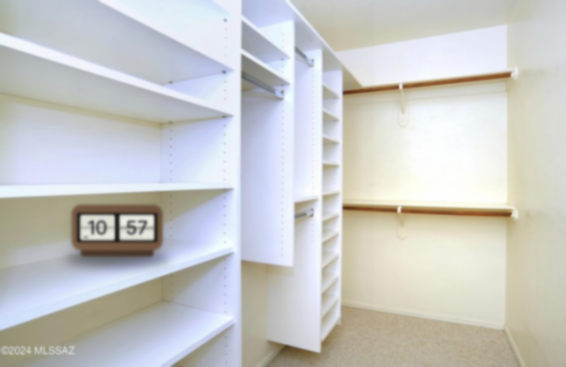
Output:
10,57
